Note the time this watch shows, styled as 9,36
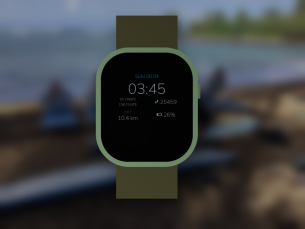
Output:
3,45
